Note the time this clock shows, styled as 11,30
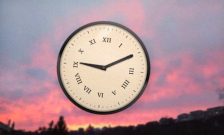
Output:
9,10
